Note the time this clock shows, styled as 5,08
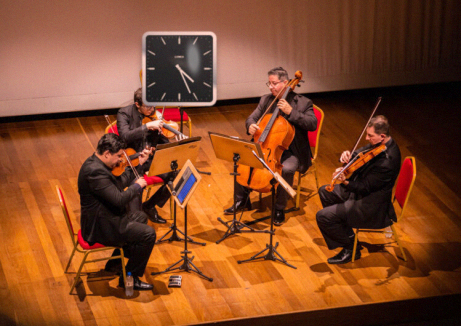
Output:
4,26
